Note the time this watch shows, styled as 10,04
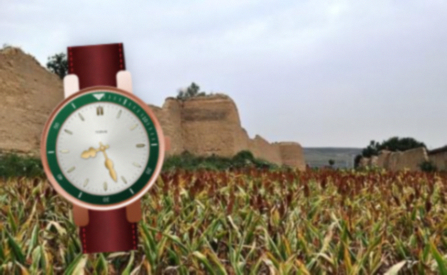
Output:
8,27
